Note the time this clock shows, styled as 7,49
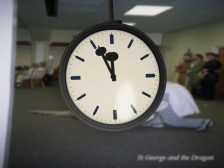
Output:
11,56
